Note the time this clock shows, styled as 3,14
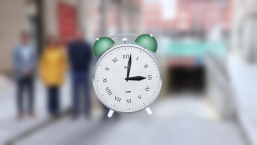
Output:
3,02
